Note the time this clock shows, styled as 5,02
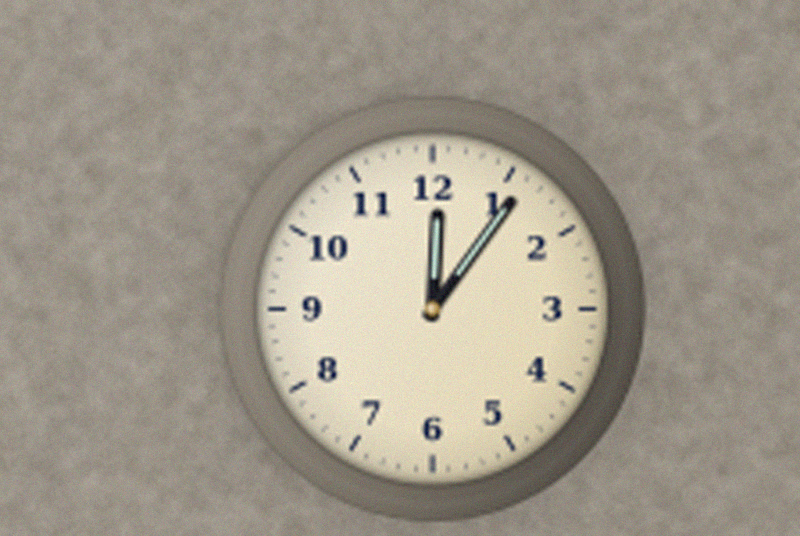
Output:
12,06
